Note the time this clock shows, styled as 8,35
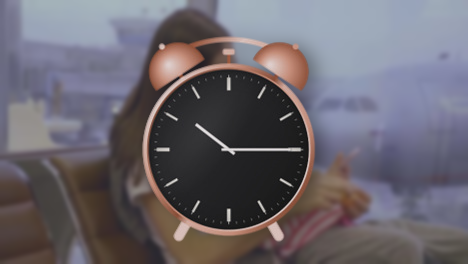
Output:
10,15
